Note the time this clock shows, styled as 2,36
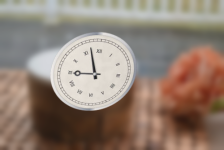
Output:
8,57
